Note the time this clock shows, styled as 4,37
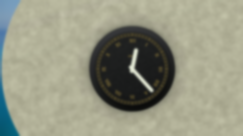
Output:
12,23
